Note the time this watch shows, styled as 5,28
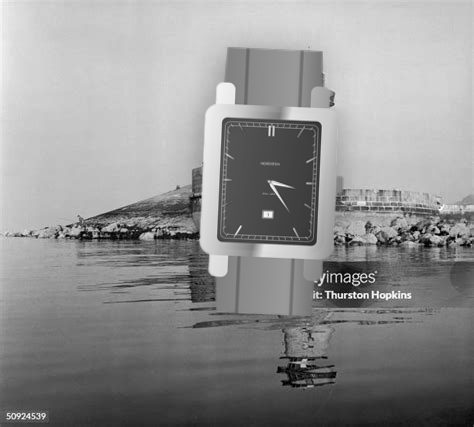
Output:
3,24
